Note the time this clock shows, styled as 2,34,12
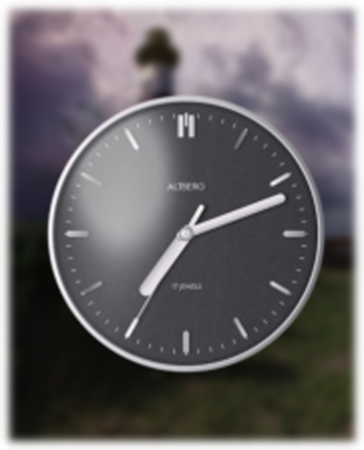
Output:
7,11,35
